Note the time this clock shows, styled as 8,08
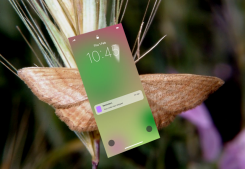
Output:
10,45
